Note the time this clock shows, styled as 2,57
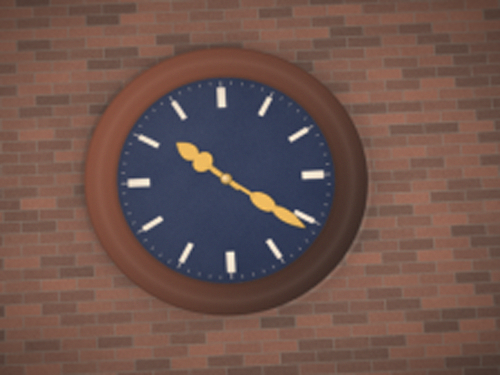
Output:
10,21
